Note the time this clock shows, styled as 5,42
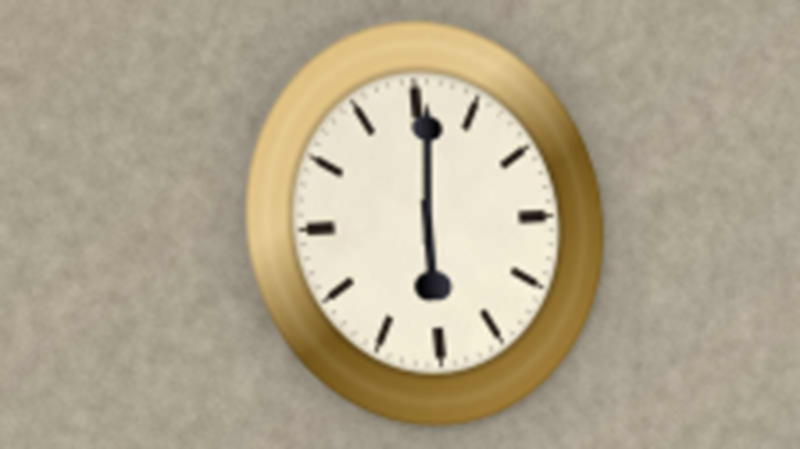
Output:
6,01
